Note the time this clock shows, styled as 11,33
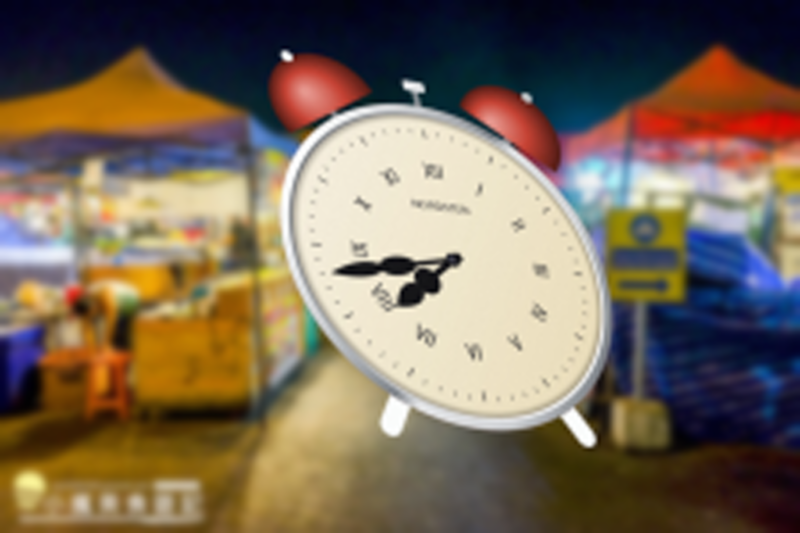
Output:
7,43
